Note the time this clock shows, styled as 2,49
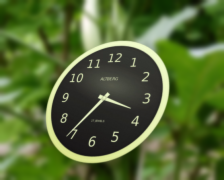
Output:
3,36
